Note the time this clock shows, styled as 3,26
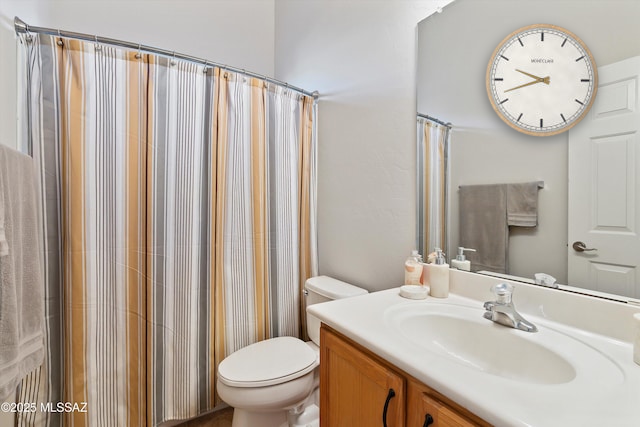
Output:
9,42
